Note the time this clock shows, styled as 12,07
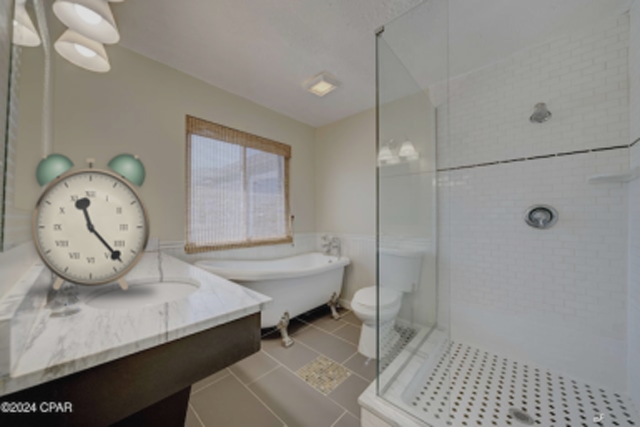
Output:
11,23
